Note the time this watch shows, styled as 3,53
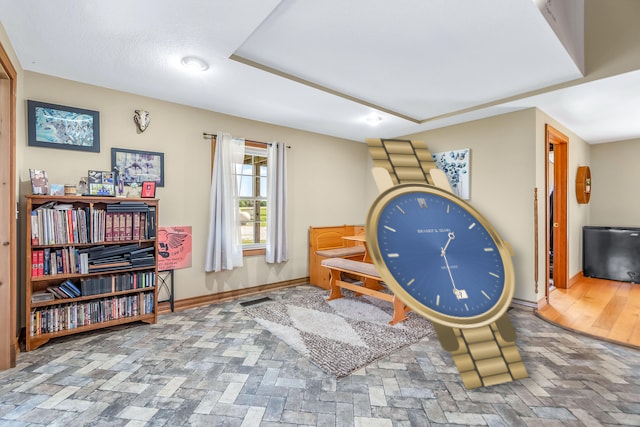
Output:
1,31
